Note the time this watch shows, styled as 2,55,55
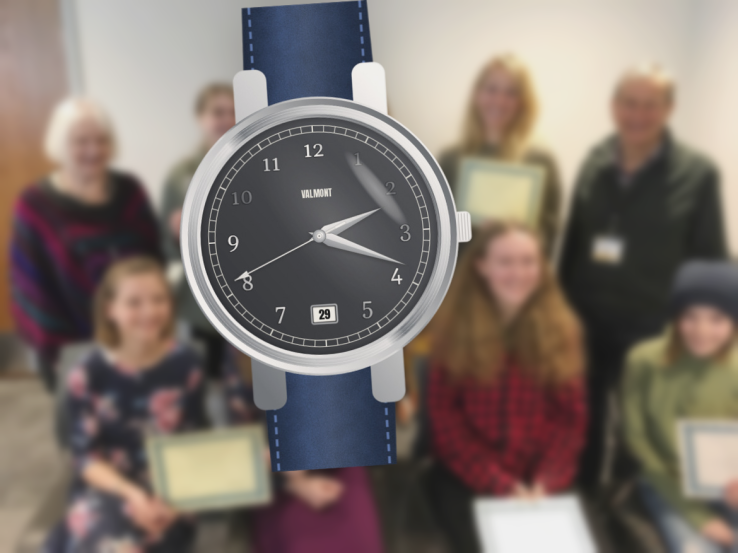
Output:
2,18,41
